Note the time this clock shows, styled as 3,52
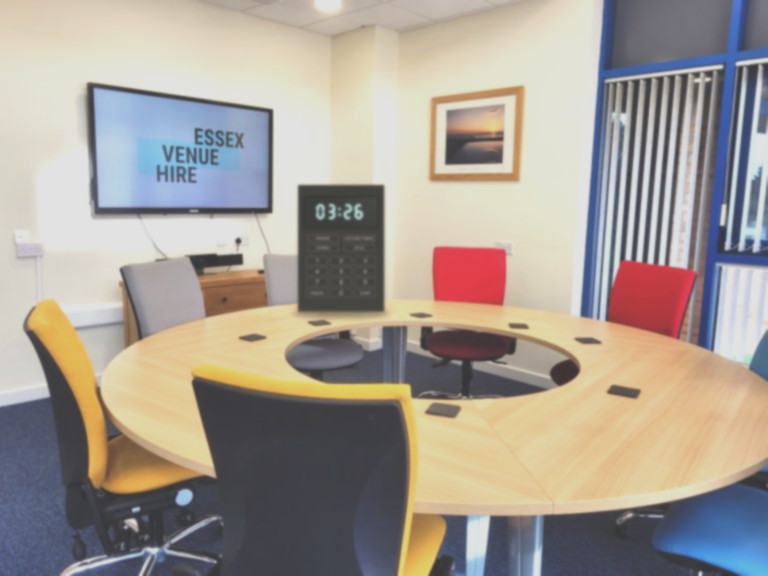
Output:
3,26
